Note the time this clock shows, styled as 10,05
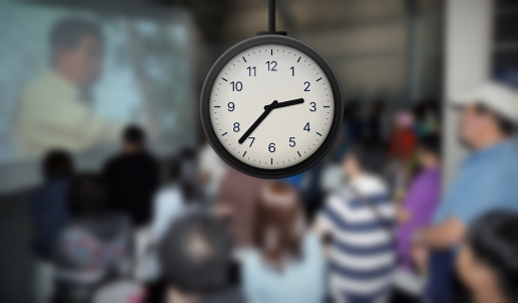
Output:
2,37
